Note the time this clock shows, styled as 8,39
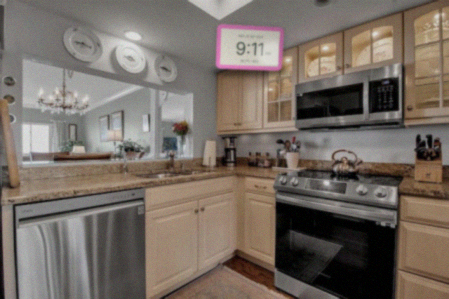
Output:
9,11
